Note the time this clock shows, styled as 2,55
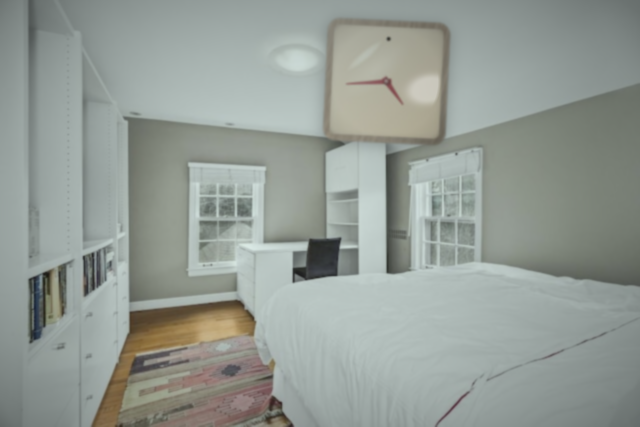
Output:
4,44
